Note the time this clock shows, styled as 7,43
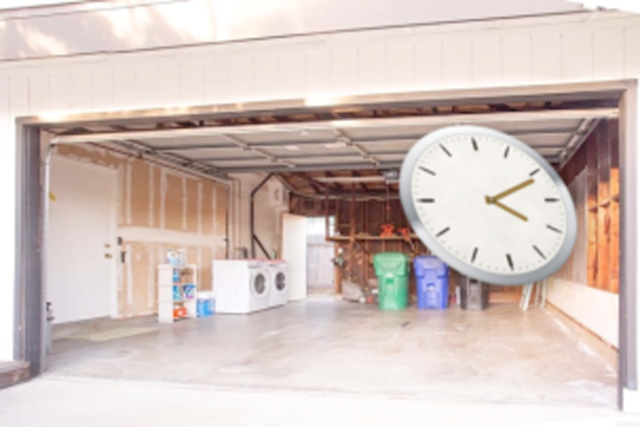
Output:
4,11
